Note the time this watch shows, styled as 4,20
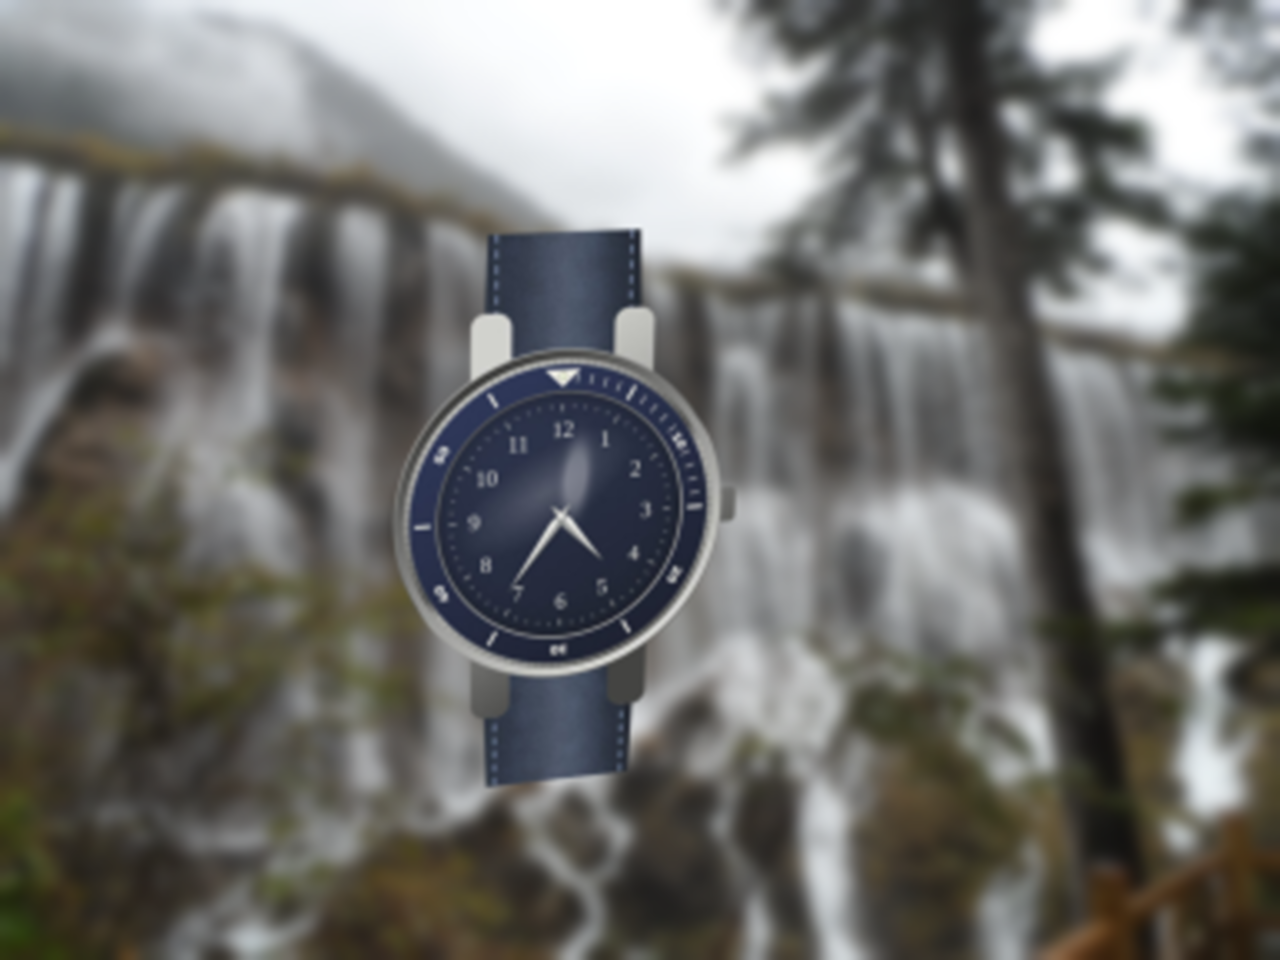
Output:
4,36
